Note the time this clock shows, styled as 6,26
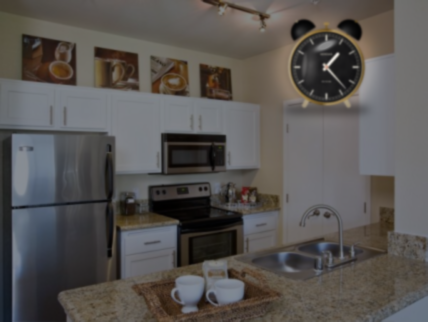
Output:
1,23
